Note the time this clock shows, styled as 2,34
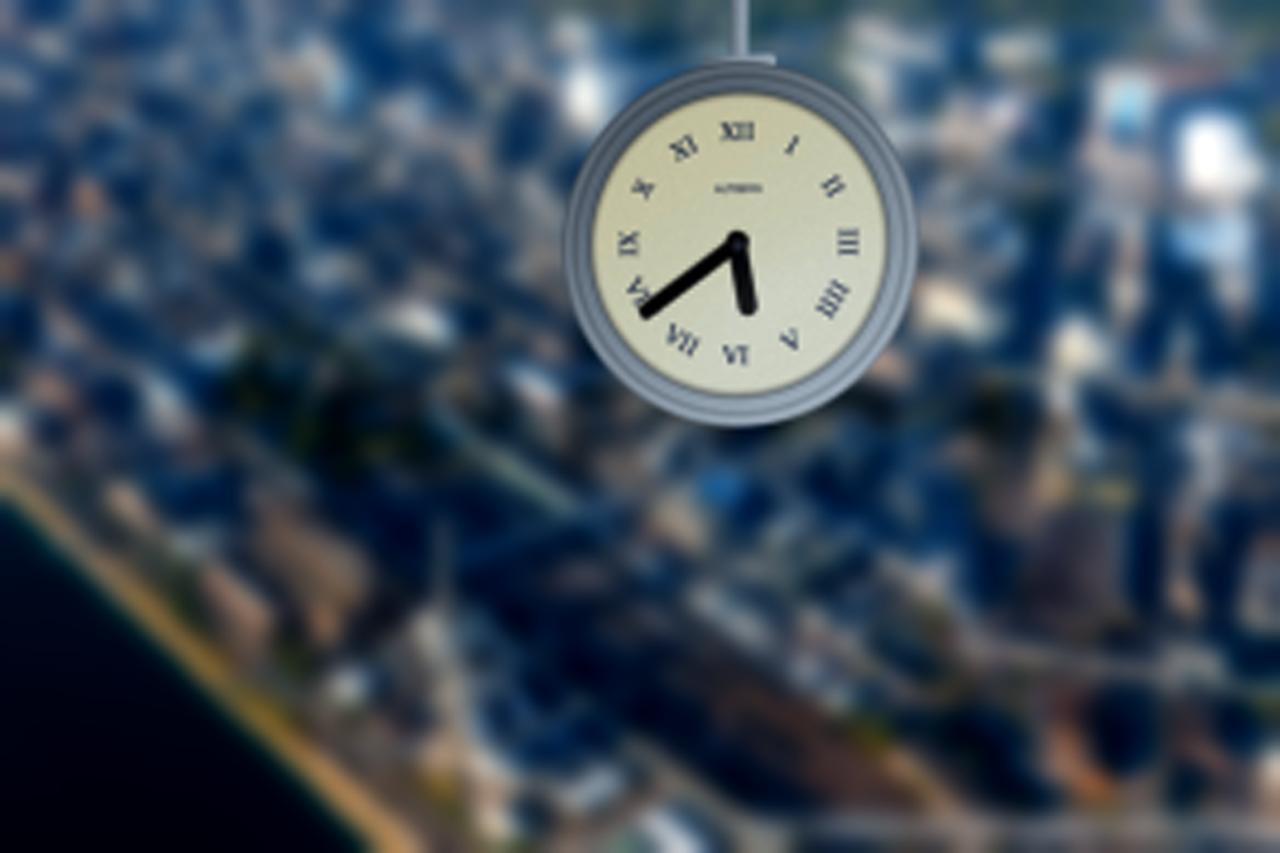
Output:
5,39
